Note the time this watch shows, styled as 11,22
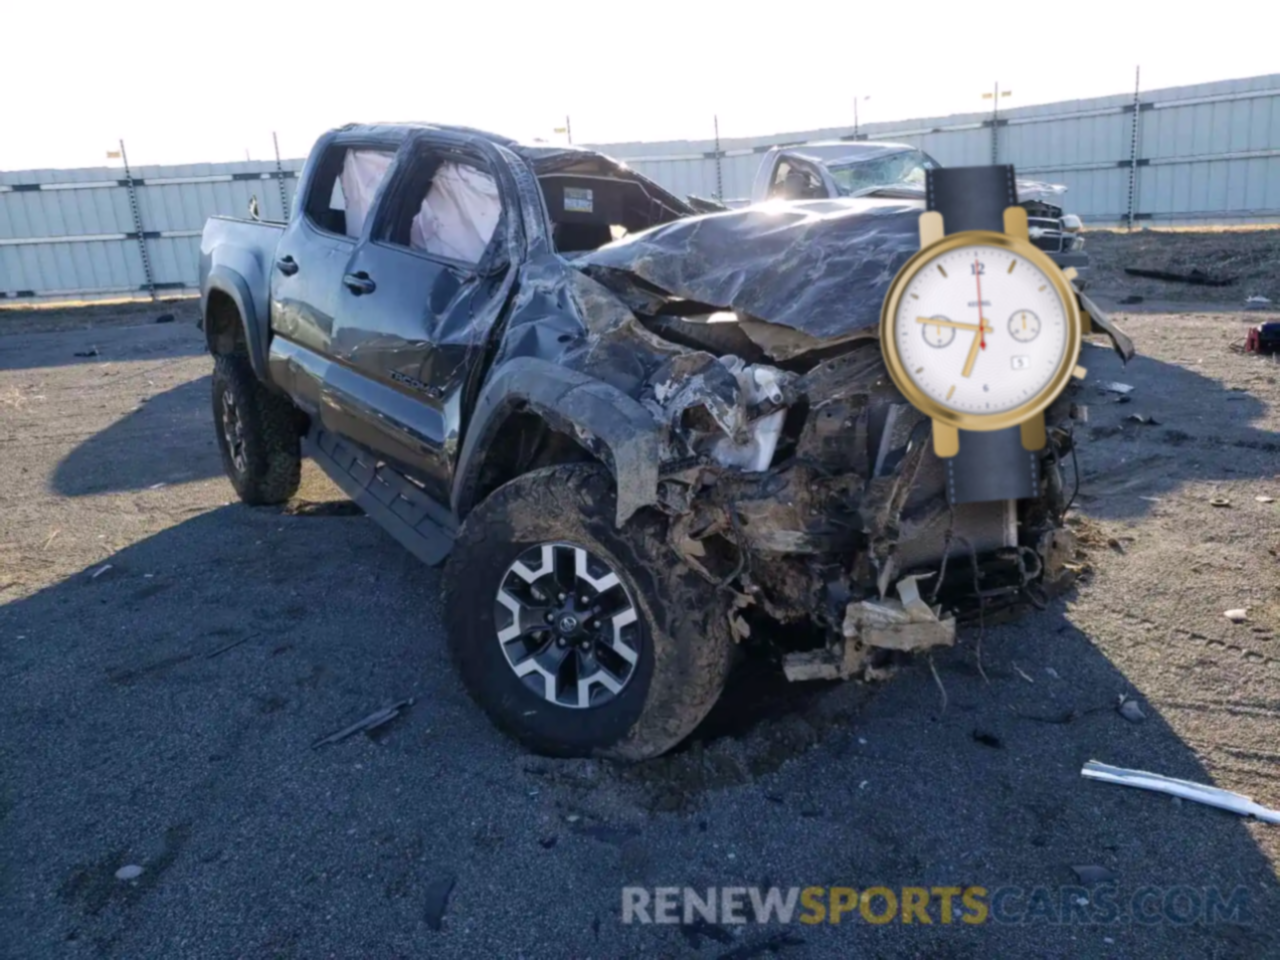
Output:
6,47
